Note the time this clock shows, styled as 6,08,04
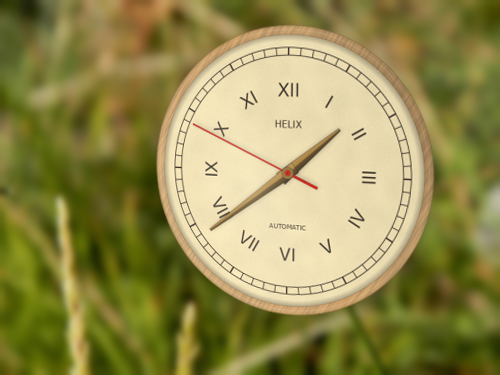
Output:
1,38,49
